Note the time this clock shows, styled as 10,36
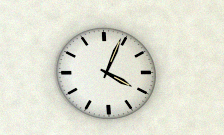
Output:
4,04
